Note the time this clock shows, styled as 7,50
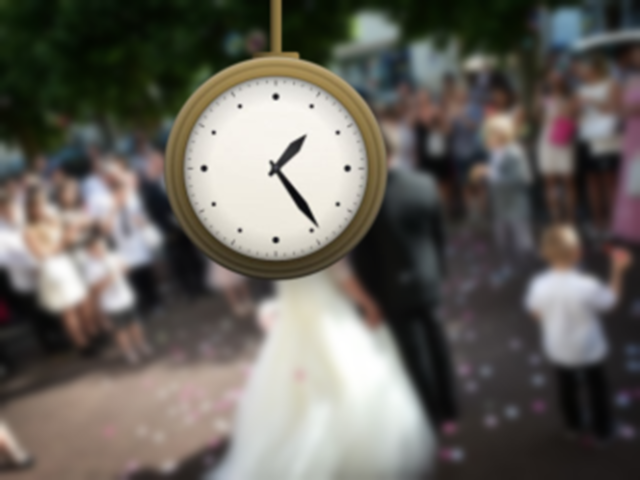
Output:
1,24
